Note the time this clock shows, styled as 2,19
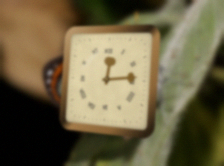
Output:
12,14
